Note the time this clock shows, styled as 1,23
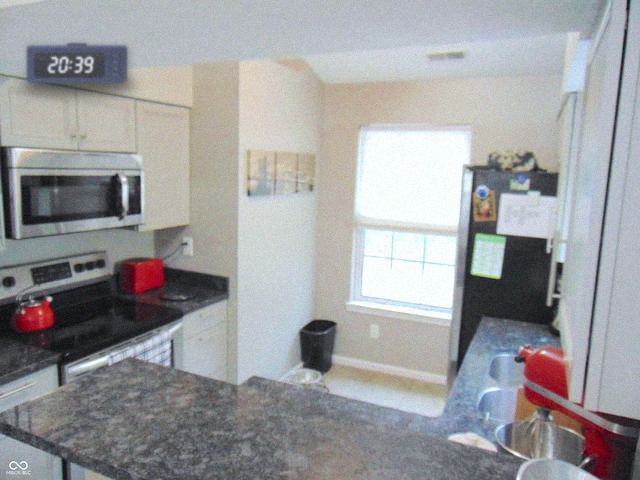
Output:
20,39
